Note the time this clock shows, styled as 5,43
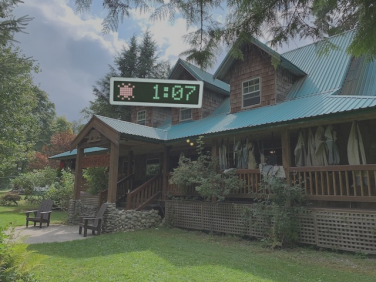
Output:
1,07
